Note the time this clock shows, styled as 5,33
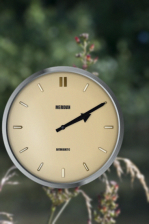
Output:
2,10
